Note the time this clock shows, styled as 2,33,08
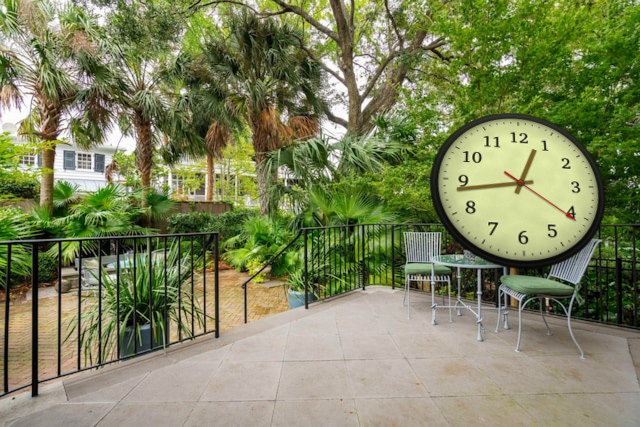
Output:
12,43,21
